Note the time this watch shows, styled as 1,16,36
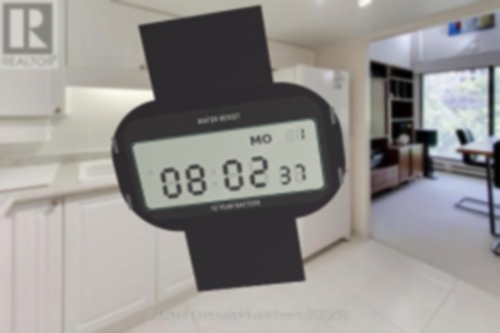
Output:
8,02,37
